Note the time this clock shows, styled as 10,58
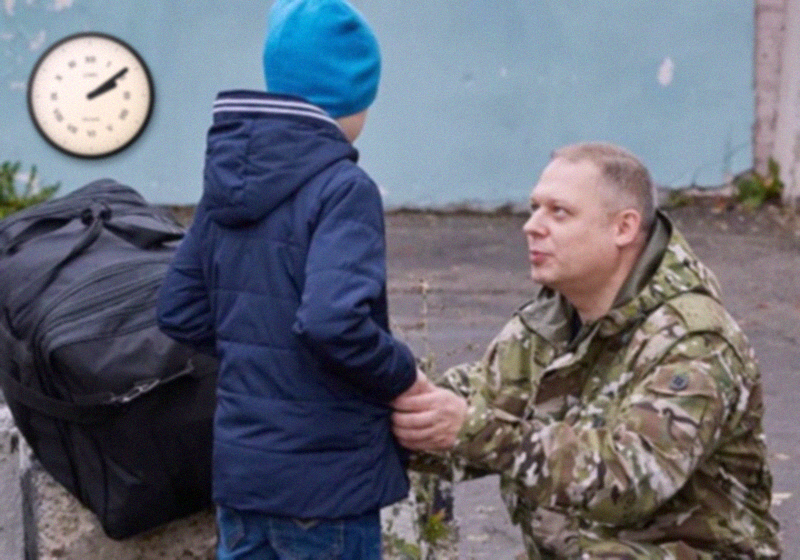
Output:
2,09
